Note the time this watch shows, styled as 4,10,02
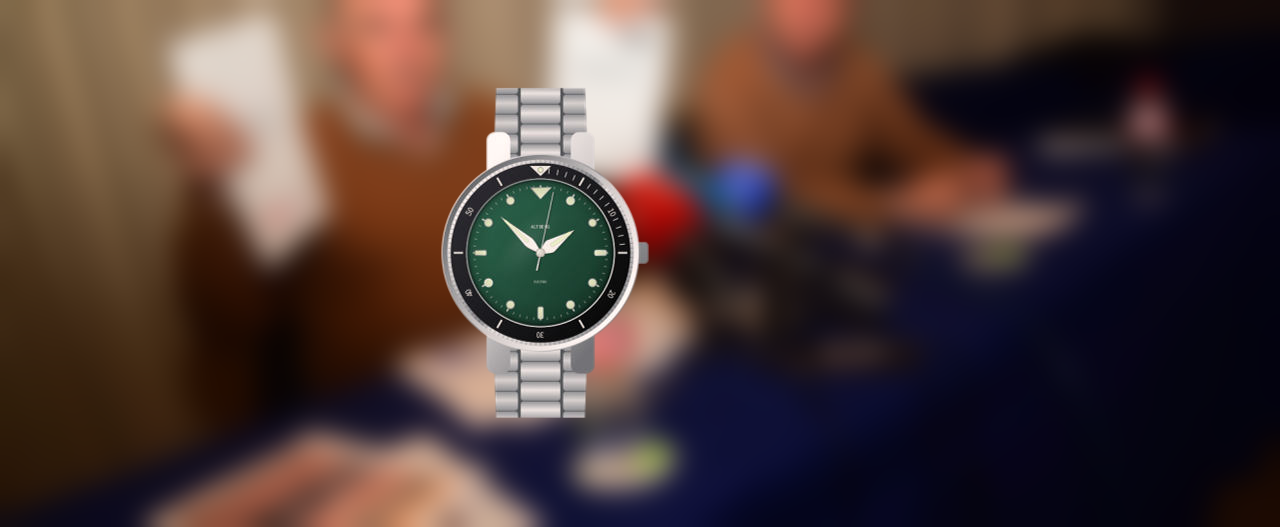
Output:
1,52,02
